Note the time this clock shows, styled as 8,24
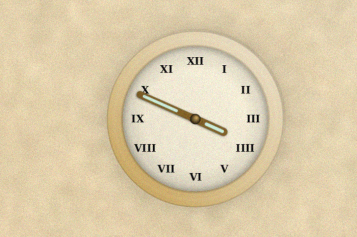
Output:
3,49
